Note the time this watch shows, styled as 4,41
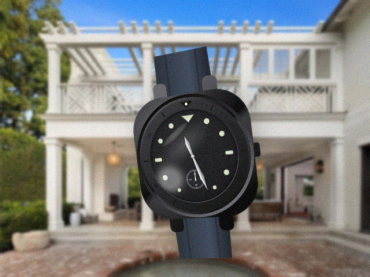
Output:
11,27
